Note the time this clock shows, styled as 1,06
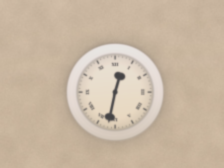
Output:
12,32
